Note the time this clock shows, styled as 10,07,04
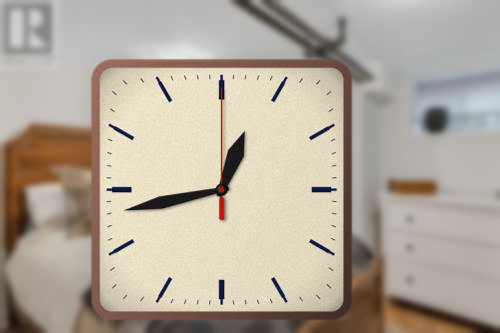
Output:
12,43,00
